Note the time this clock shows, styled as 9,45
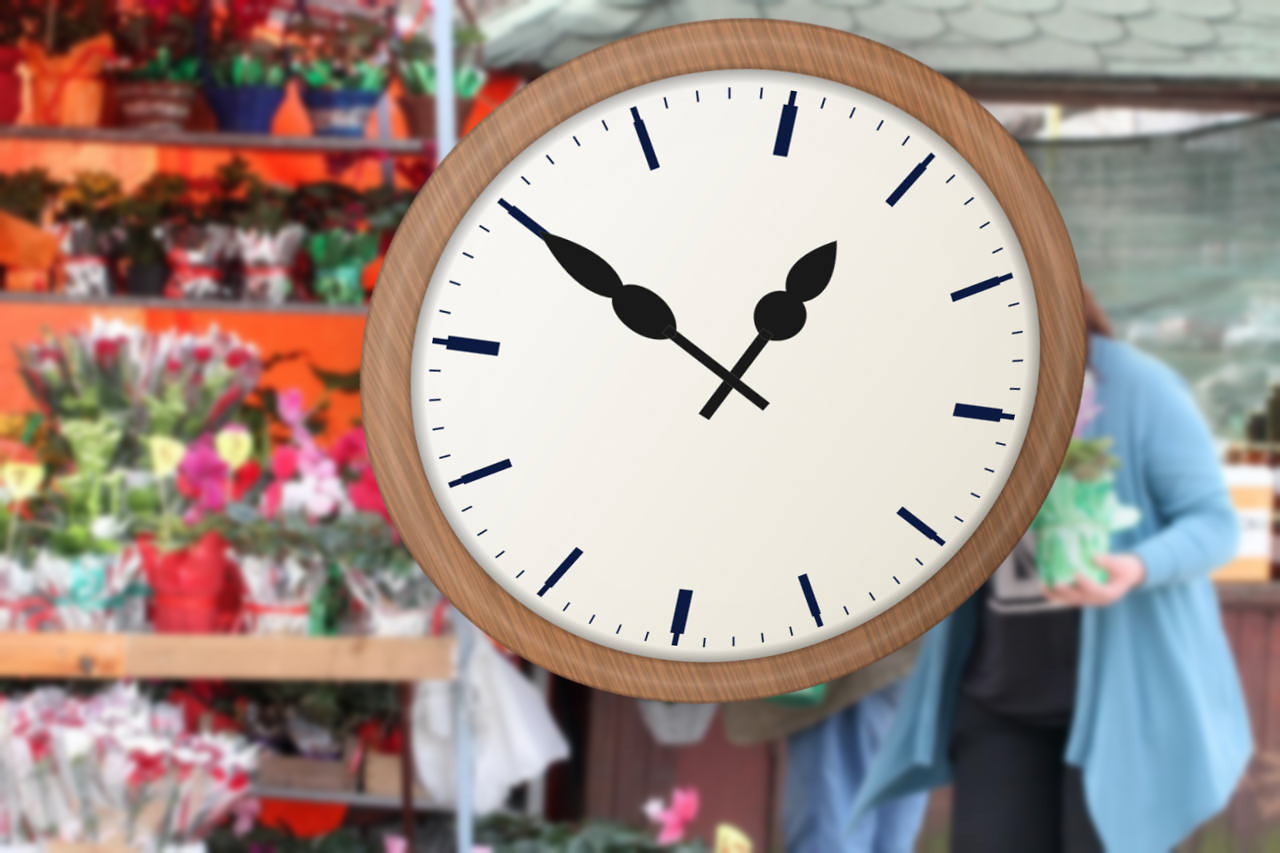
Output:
12,50
